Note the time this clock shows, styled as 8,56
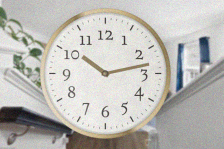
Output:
10,13
